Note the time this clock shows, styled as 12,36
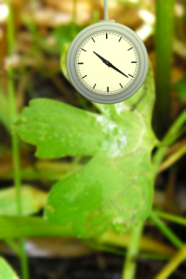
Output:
10,21
